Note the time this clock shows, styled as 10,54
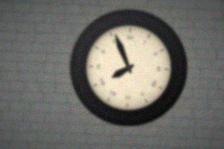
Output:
7,56
